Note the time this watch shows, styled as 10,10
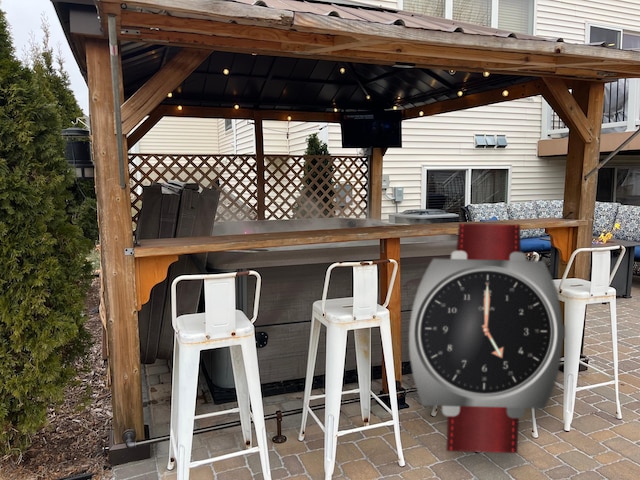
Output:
5,00
